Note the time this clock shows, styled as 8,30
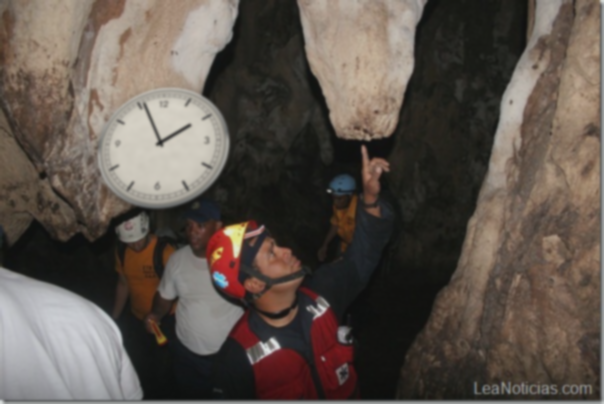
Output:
1,56
